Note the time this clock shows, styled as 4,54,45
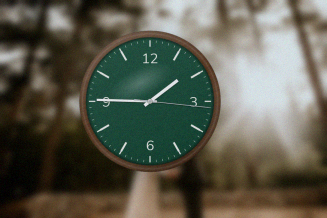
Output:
1,45,16
